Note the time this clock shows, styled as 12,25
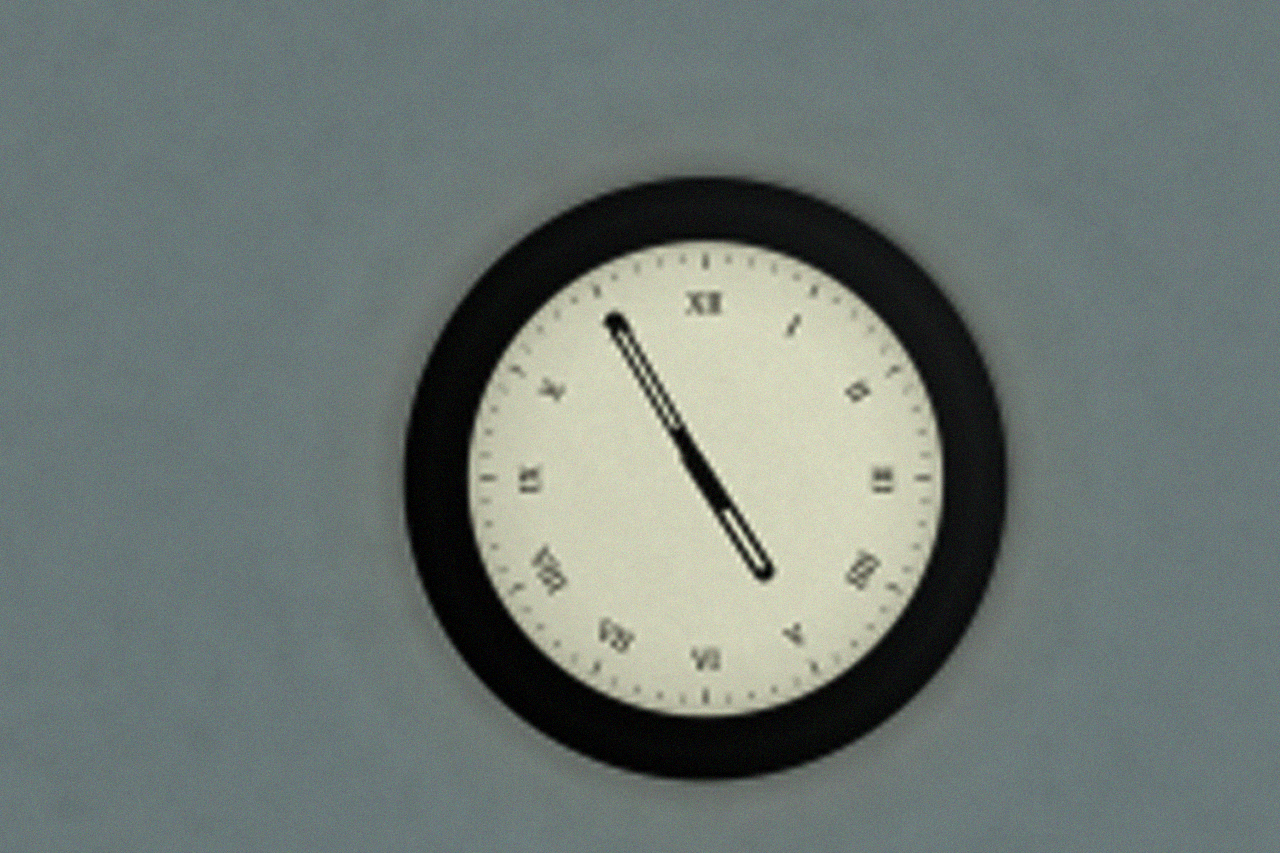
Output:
4,55
